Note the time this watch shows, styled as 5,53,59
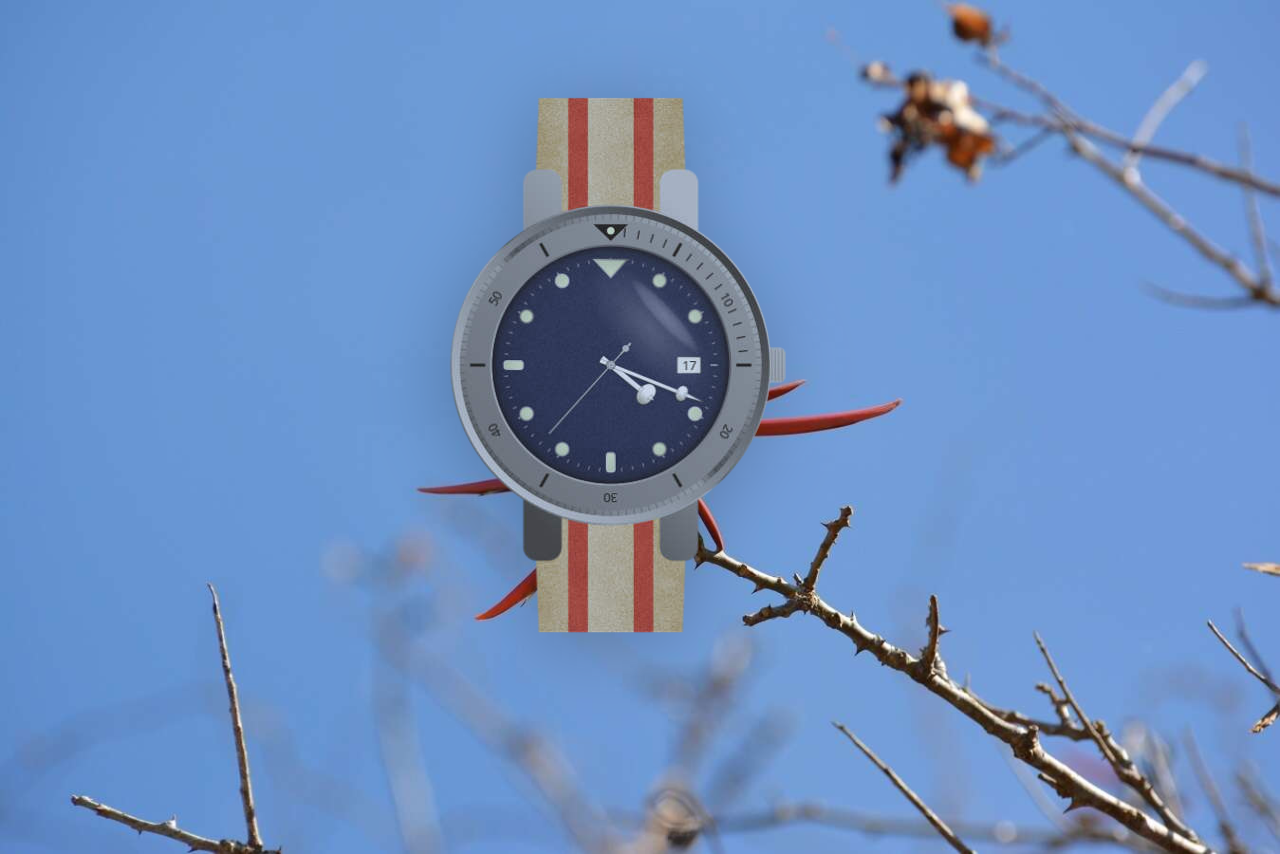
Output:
4,18,37
